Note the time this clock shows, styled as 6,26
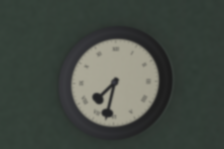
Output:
7,32
